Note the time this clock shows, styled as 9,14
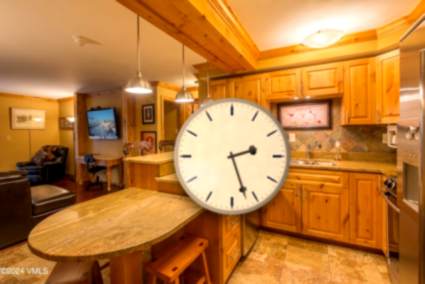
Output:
2,27
